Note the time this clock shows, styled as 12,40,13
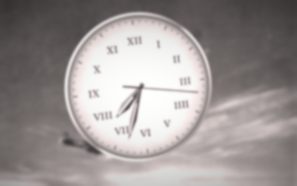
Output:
7,33,17
